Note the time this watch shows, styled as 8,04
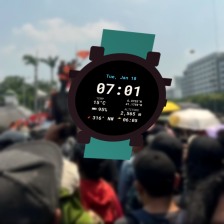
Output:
7,01
